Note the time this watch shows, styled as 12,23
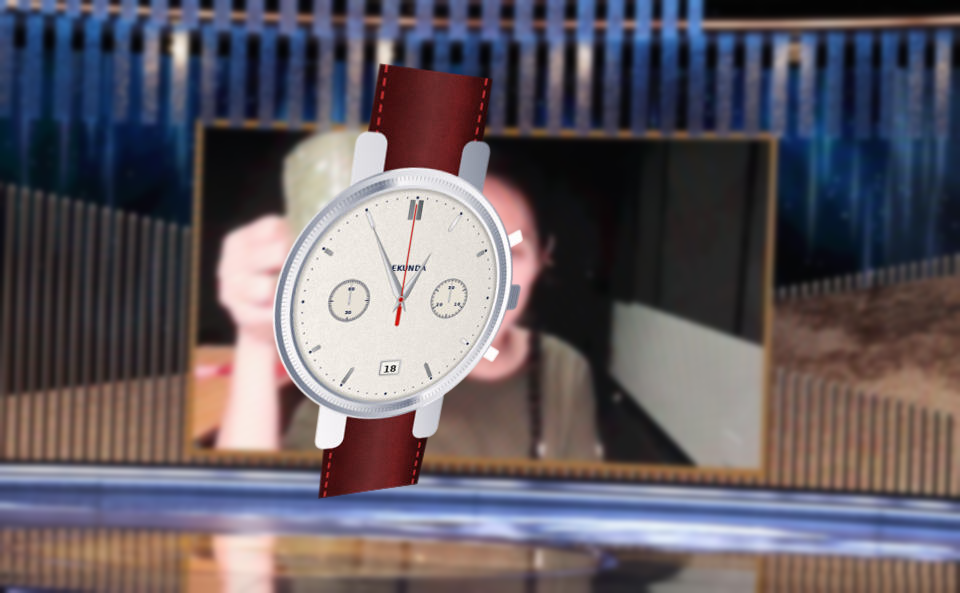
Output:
12,55
